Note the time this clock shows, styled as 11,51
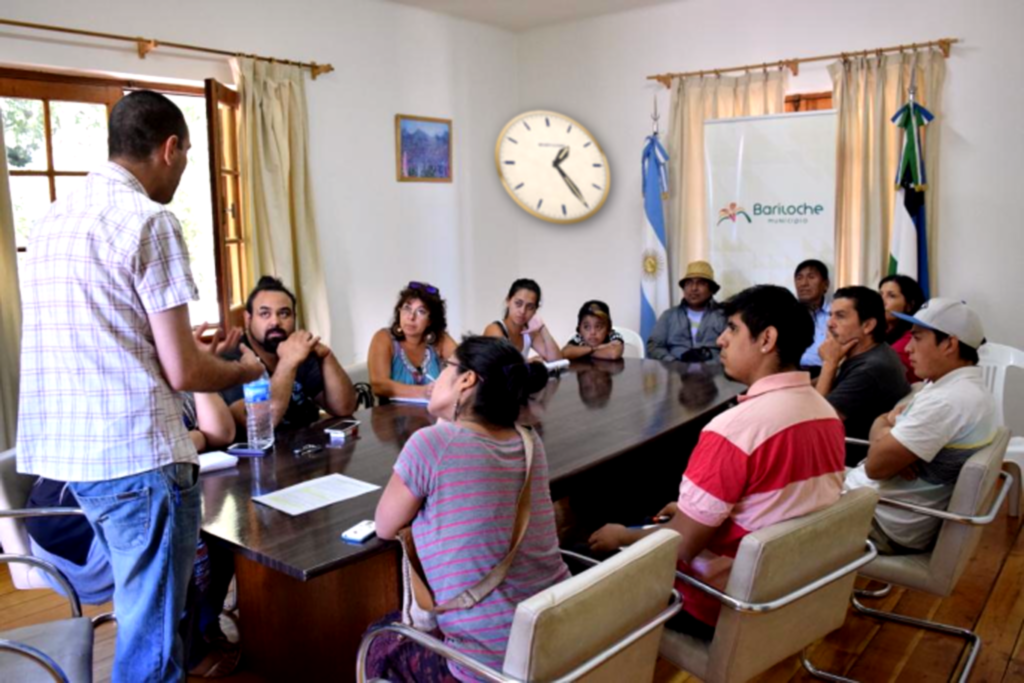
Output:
1,25
